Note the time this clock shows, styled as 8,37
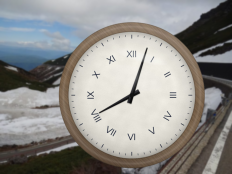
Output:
8,03
